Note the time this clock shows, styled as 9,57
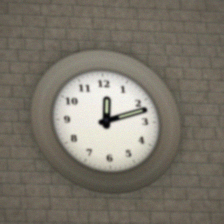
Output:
12,12
